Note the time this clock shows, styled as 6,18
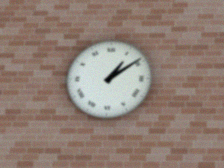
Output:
1,09
